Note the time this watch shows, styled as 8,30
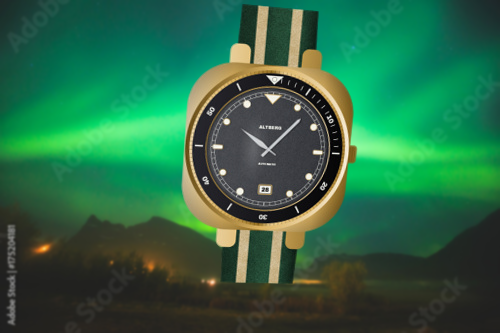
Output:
10,07
